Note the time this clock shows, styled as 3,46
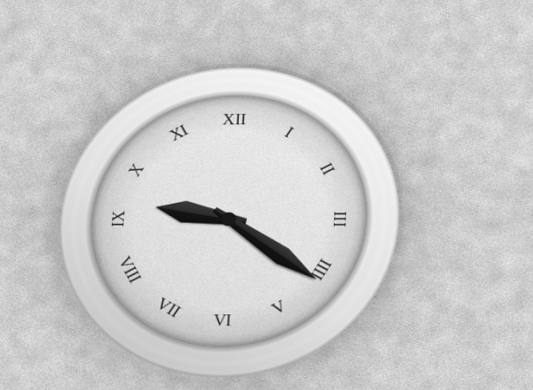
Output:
9,21
